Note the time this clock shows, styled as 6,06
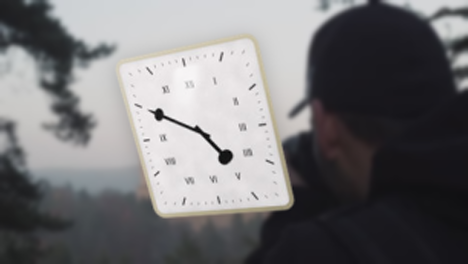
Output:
4,50
